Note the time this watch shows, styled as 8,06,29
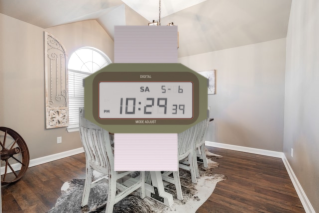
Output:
10,29,39
